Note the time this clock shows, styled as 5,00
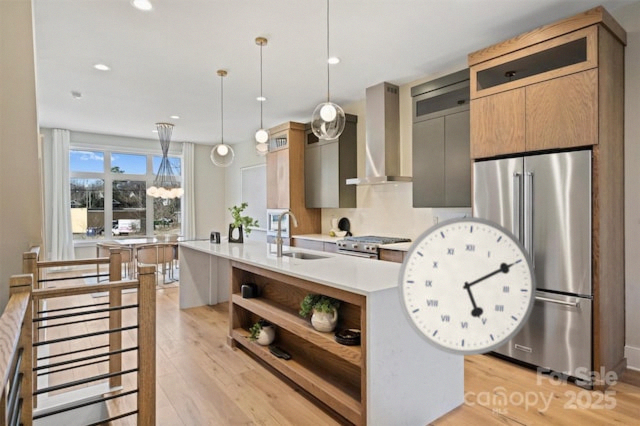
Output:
5,10
